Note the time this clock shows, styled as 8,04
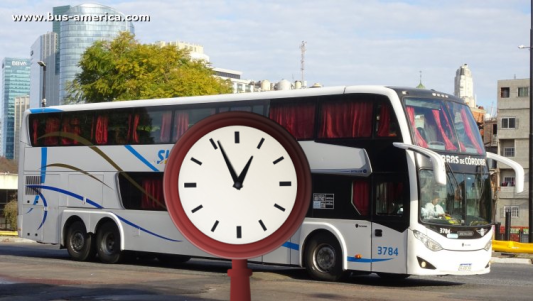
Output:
12,56
